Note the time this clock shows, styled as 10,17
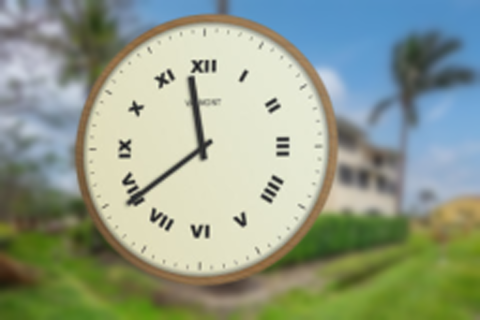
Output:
11,39
